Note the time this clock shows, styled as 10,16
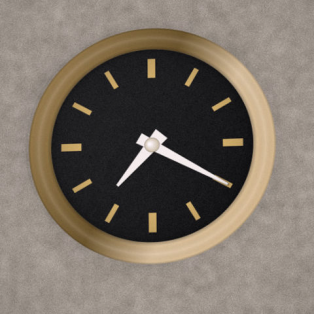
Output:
7,20
